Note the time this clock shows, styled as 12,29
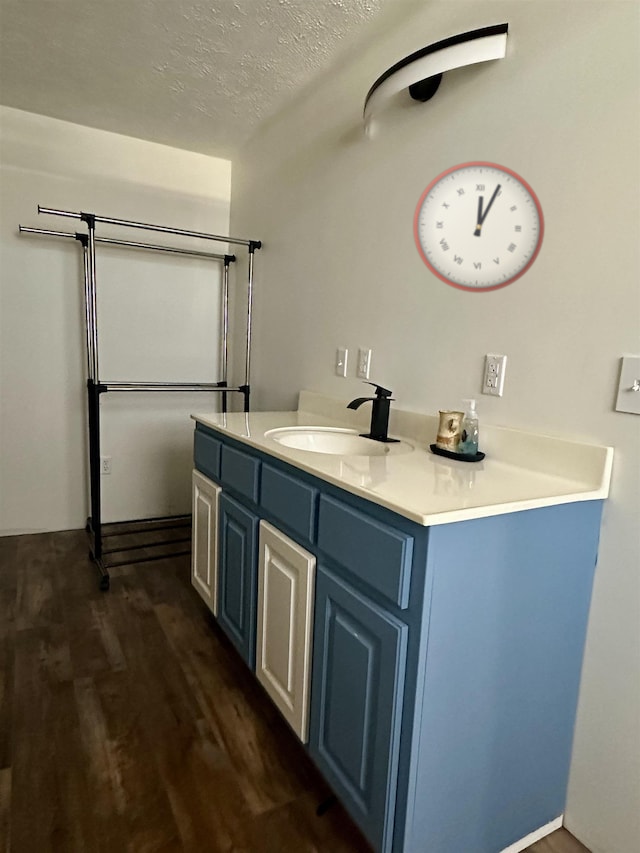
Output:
12,04
